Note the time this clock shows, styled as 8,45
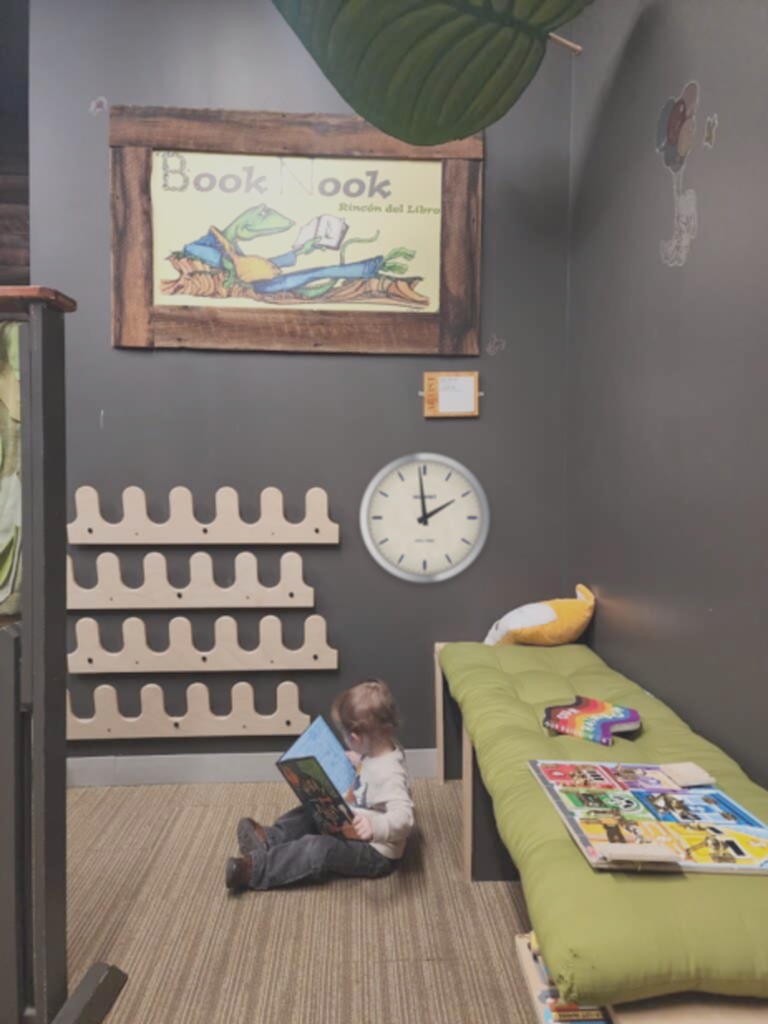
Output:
1,59
